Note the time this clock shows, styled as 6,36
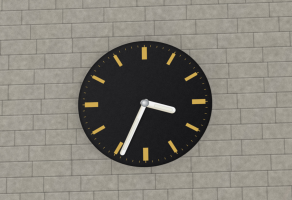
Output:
3,34
